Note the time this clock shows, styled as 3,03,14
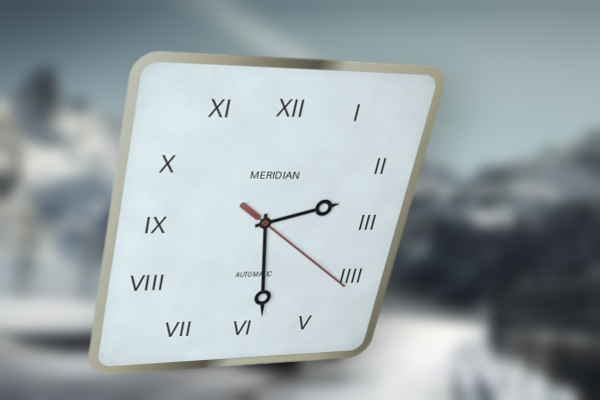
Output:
2,28,21
